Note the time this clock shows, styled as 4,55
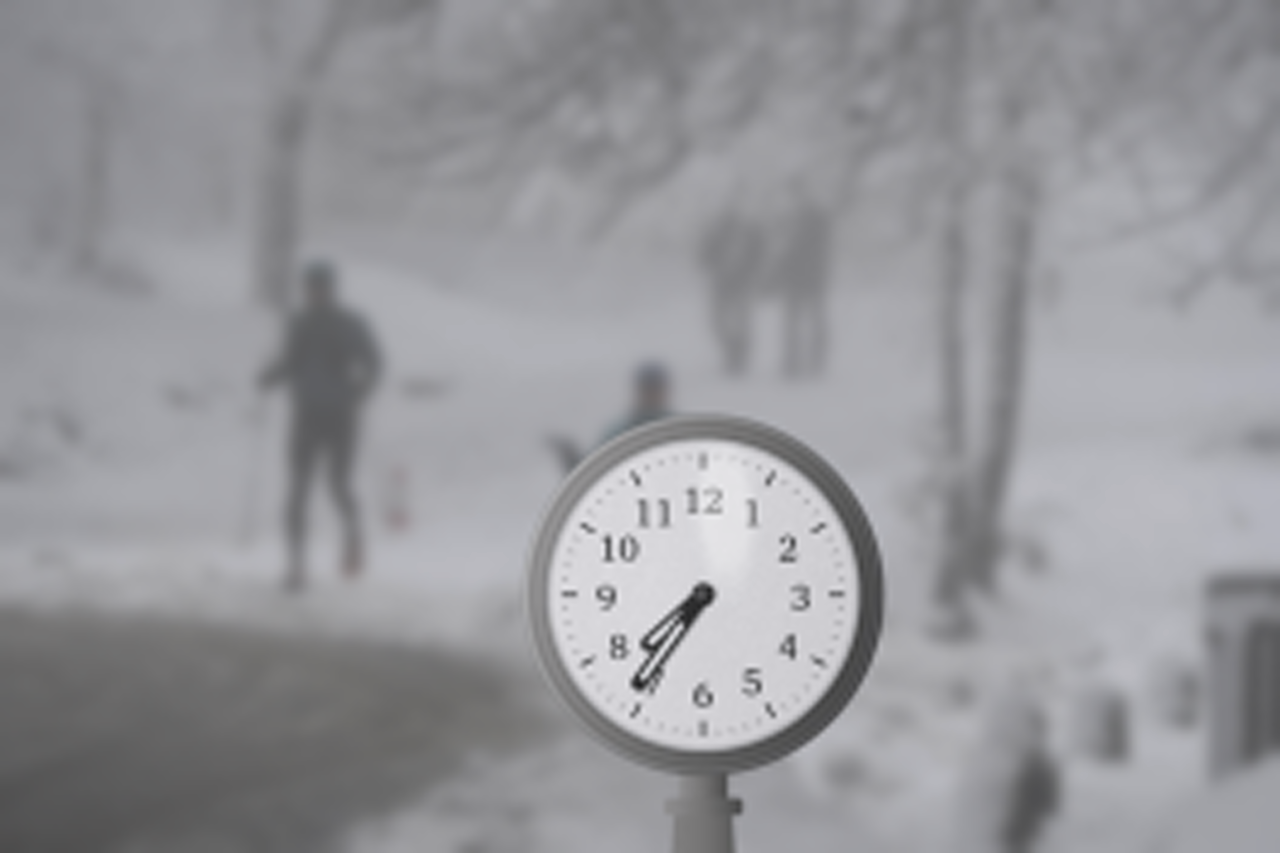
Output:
7,36
